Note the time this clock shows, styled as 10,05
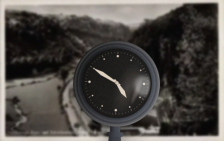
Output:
4,50
